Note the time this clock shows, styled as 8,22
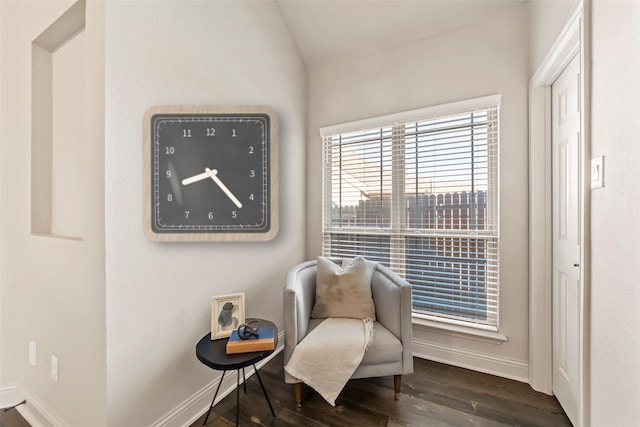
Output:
8,23
